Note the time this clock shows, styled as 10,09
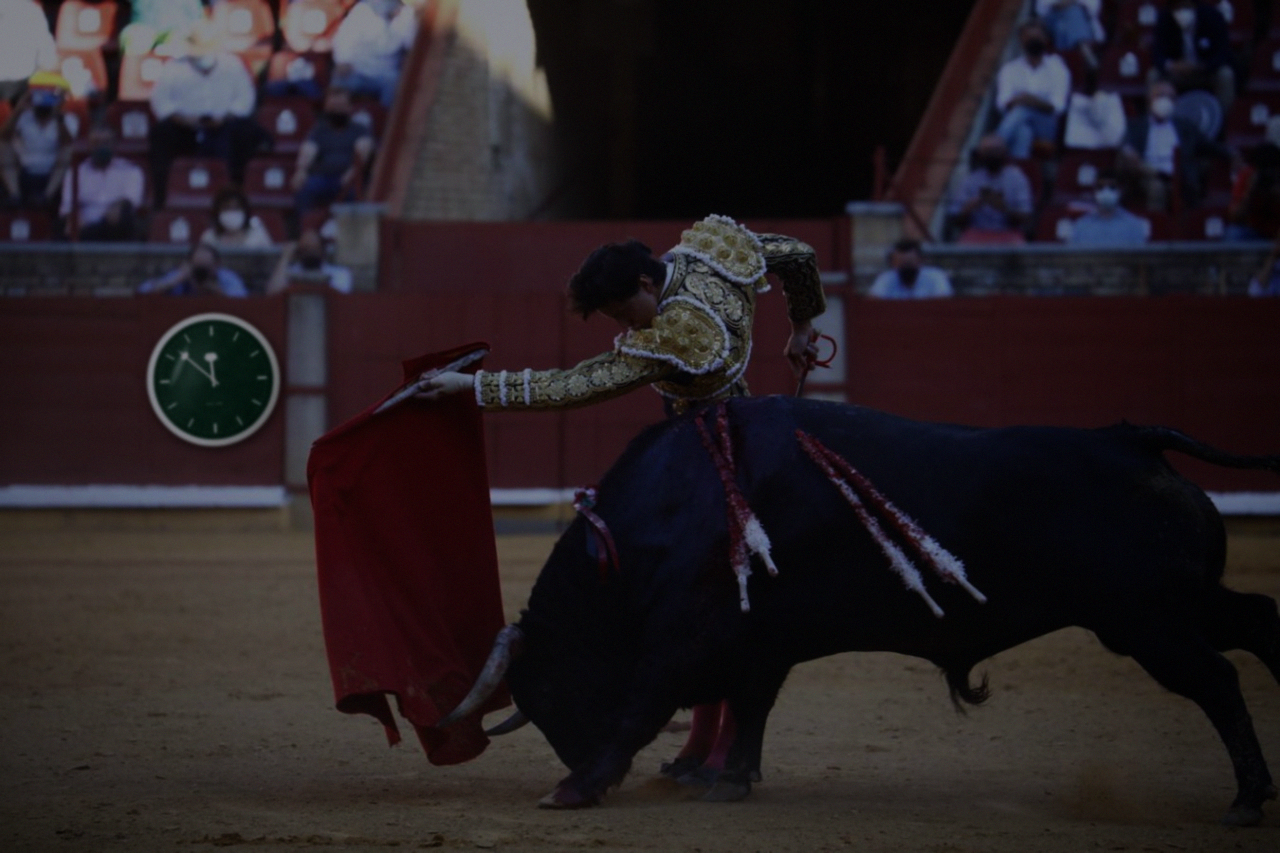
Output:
11,52
